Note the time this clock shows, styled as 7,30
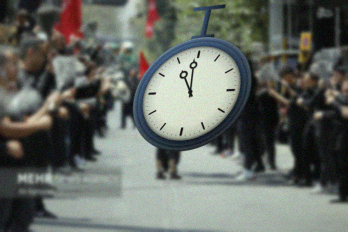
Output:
10,59
